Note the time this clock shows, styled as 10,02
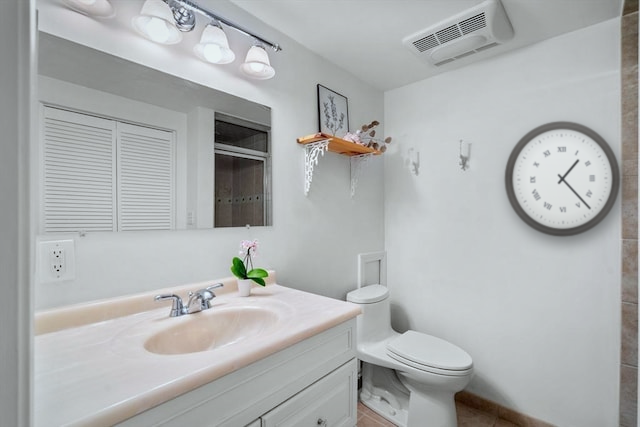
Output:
1,23
